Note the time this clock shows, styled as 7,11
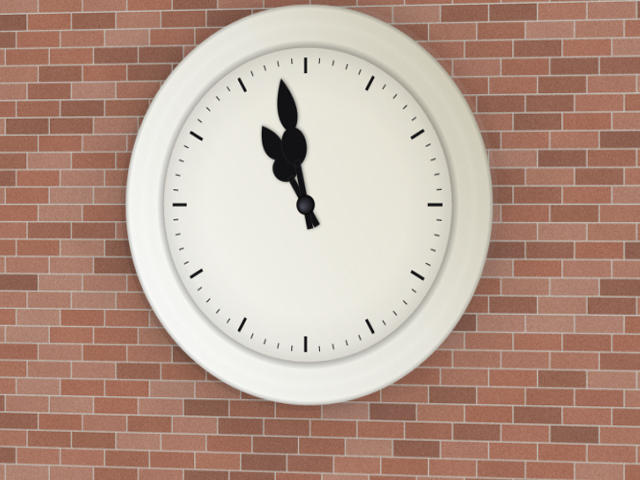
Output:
10,58
